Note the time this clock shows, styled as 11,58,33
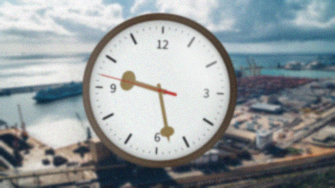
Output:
9,27,47
